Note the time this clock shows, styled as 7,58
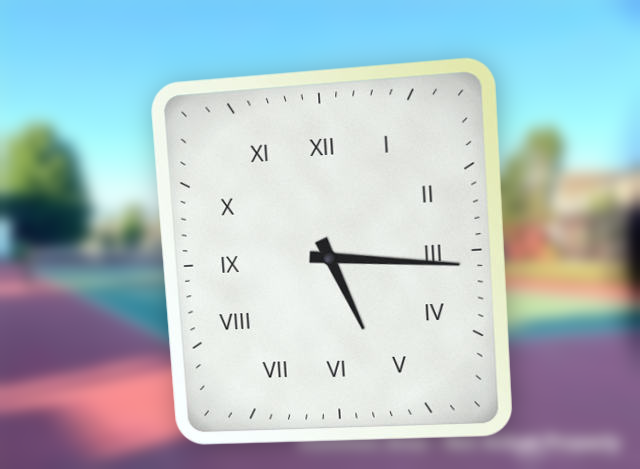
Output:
5,16
